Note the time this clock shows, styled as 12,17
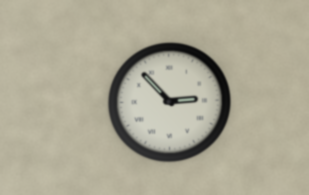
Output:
2,53
